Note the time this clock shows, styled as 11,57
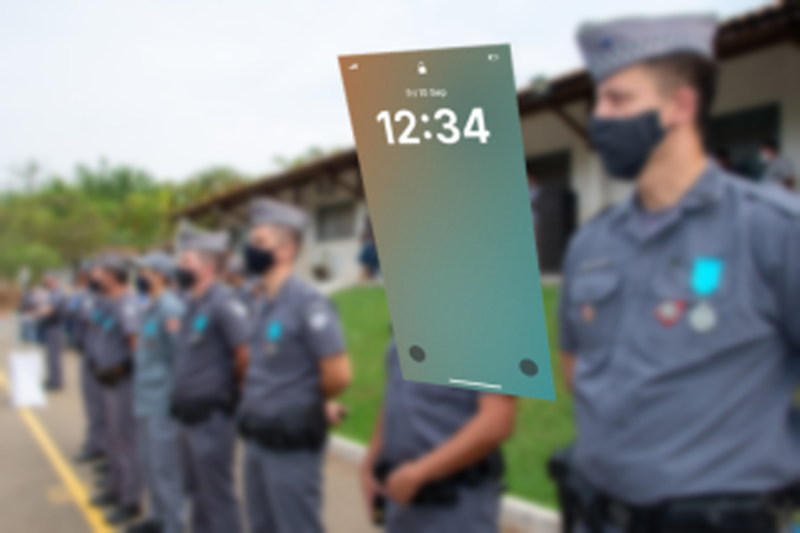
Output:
12,34
